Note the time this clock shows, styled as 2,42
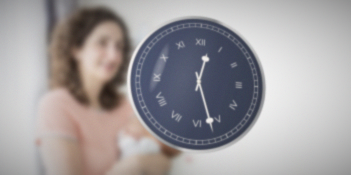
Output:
12,27
